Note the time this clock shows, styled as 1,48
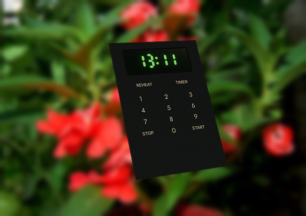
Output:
13,11
